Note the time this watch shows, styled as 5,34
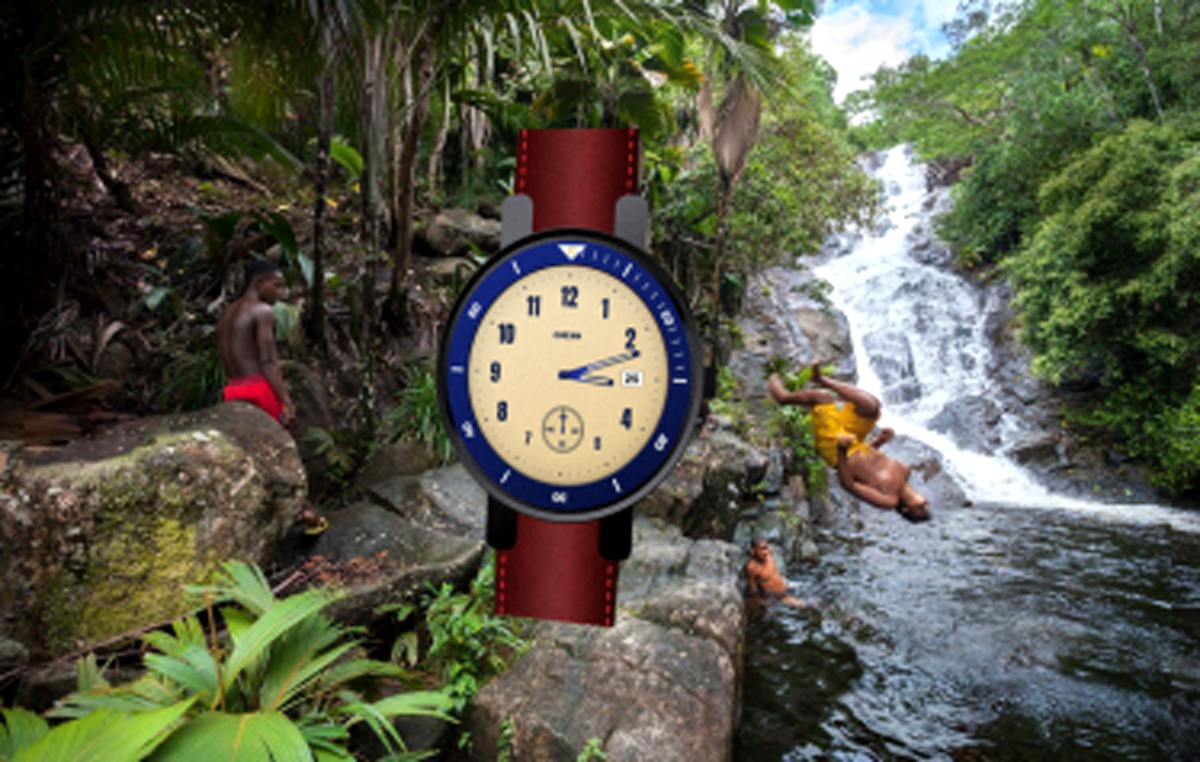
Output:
3,12
